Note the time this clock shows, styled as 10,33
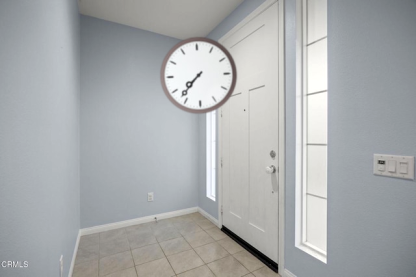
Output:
7,37
